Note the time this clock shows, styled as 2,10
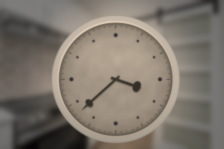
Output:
3,38
